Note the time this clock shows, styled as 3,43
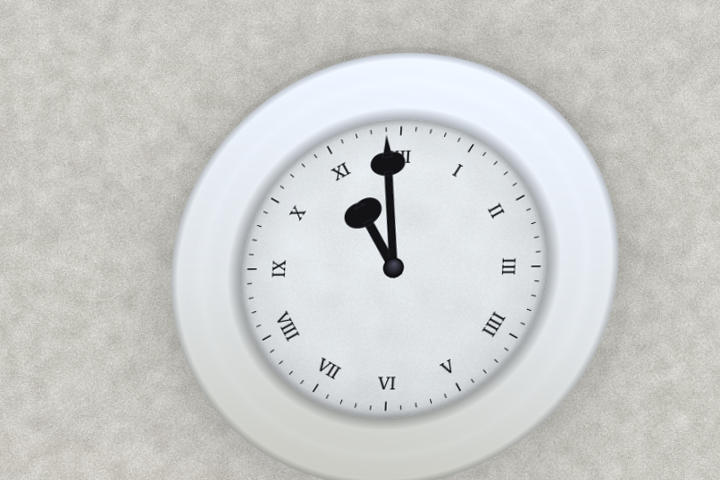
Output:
10,59
